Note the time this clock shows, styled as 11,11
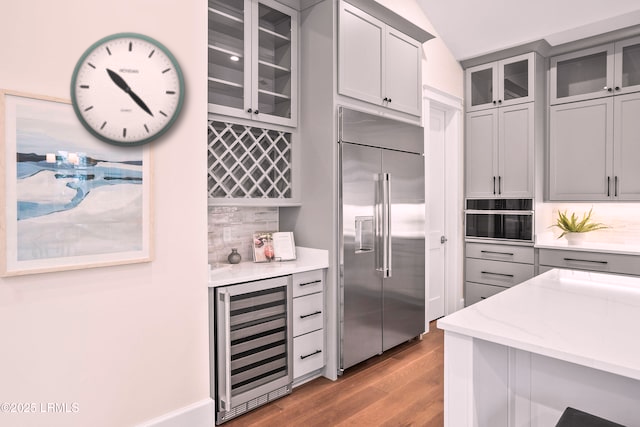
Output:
10,22
